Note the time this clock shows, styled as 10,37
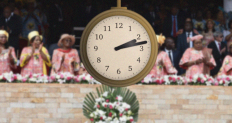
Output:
2,13
